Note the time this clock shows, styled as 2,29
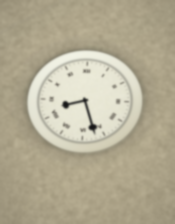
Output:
8,27
